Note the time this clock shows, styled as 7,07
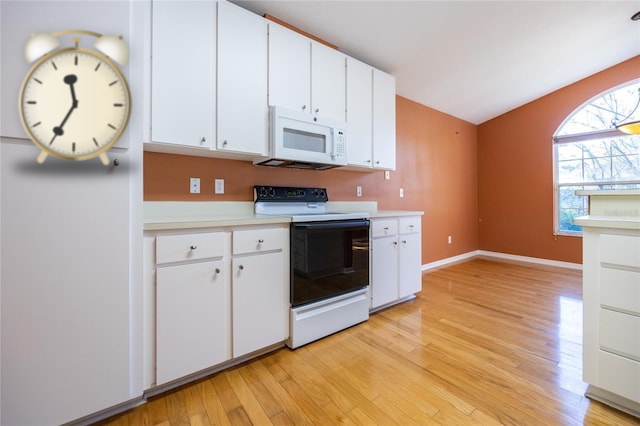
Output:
11,35
